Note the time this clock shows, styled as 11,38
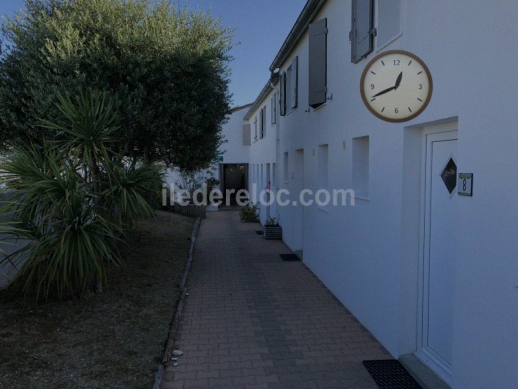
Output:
12,41
